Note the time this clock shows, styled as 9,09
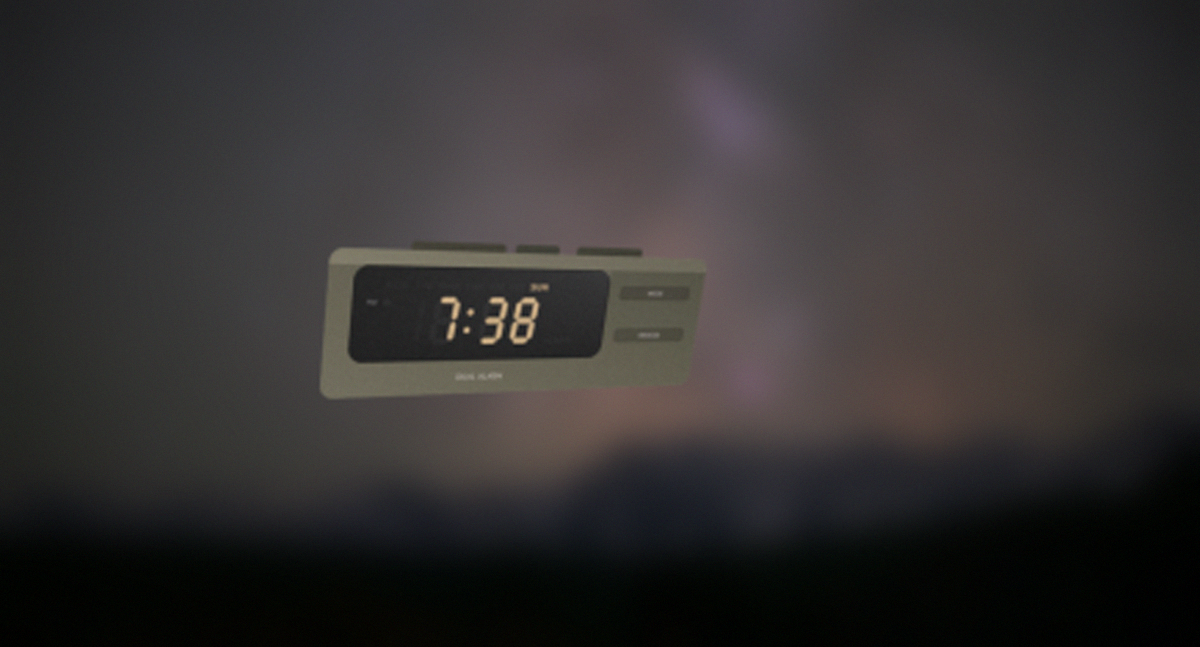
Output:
7,38
